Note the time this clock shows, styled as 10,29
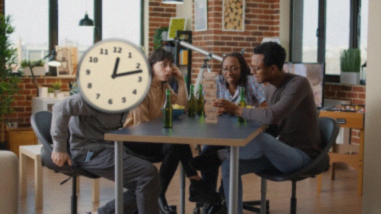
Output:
12,12
